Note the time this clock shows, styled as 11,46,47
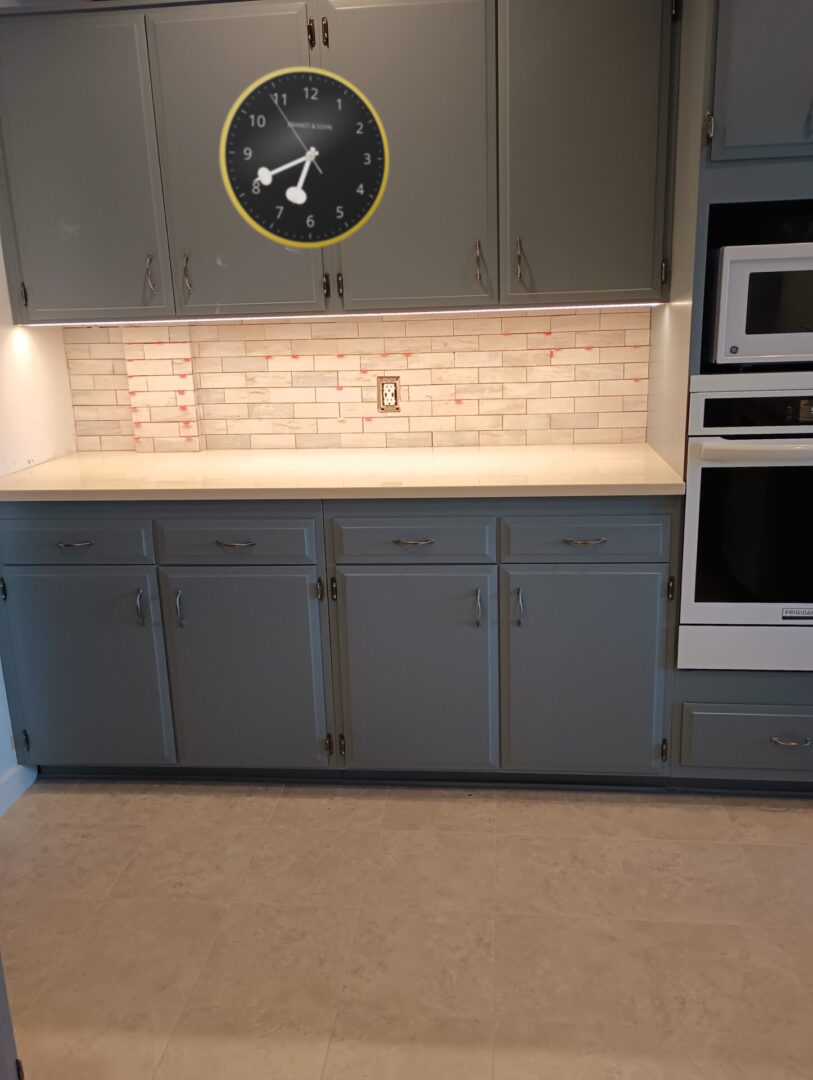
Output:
6,40,54
